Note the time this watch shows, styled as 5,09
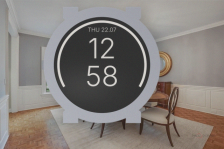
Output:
12,58
